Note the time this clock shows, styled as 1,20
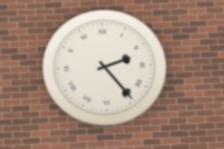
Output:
2,24
